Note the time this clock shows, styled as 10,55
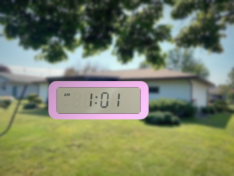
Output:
1,01
